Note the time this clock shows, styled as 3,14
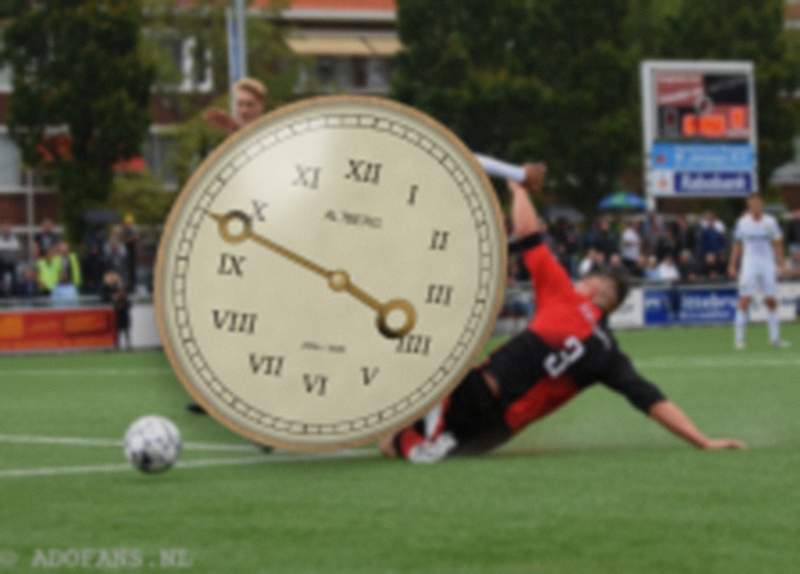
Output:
3,48
